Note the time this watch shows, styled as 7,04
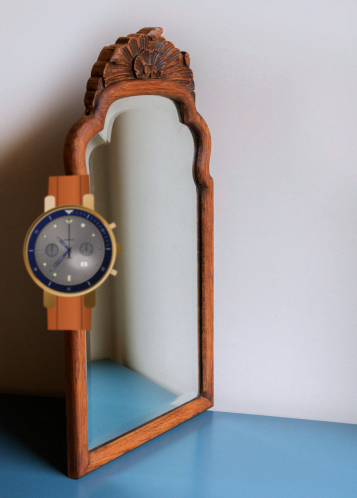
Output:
10,37
